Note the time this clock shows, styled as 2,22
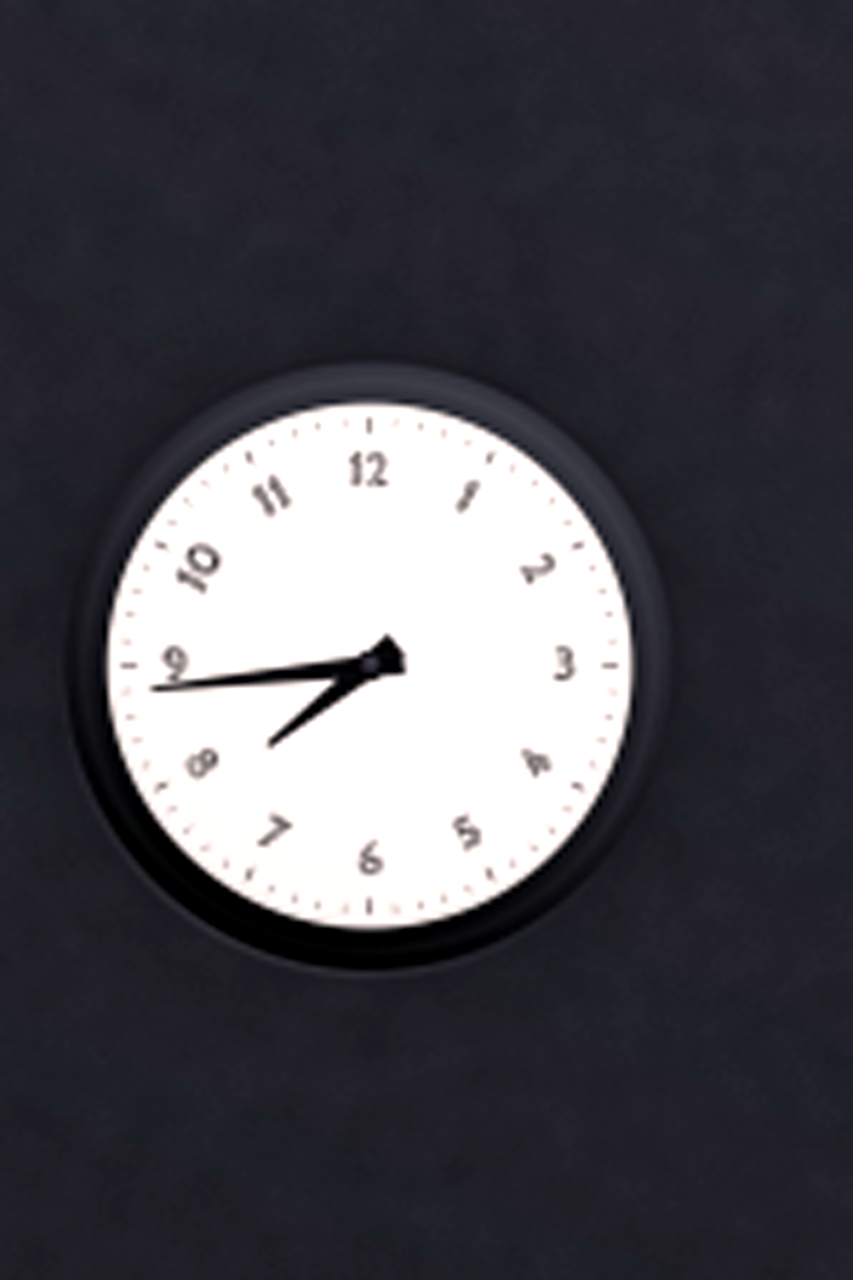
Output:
7,44
